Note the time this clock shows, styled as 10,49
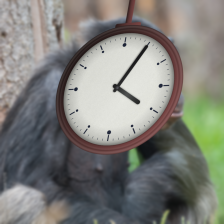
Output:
4,05
